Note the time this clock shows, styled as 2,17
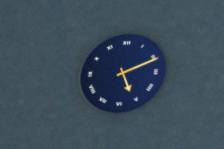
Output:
5,11
